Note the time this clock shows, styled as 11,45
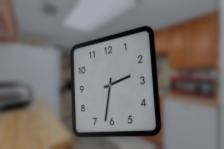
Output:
2,32
